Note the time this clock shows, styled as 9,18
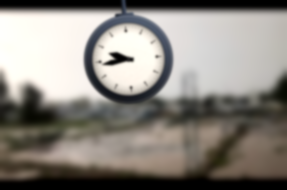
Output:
9,44
